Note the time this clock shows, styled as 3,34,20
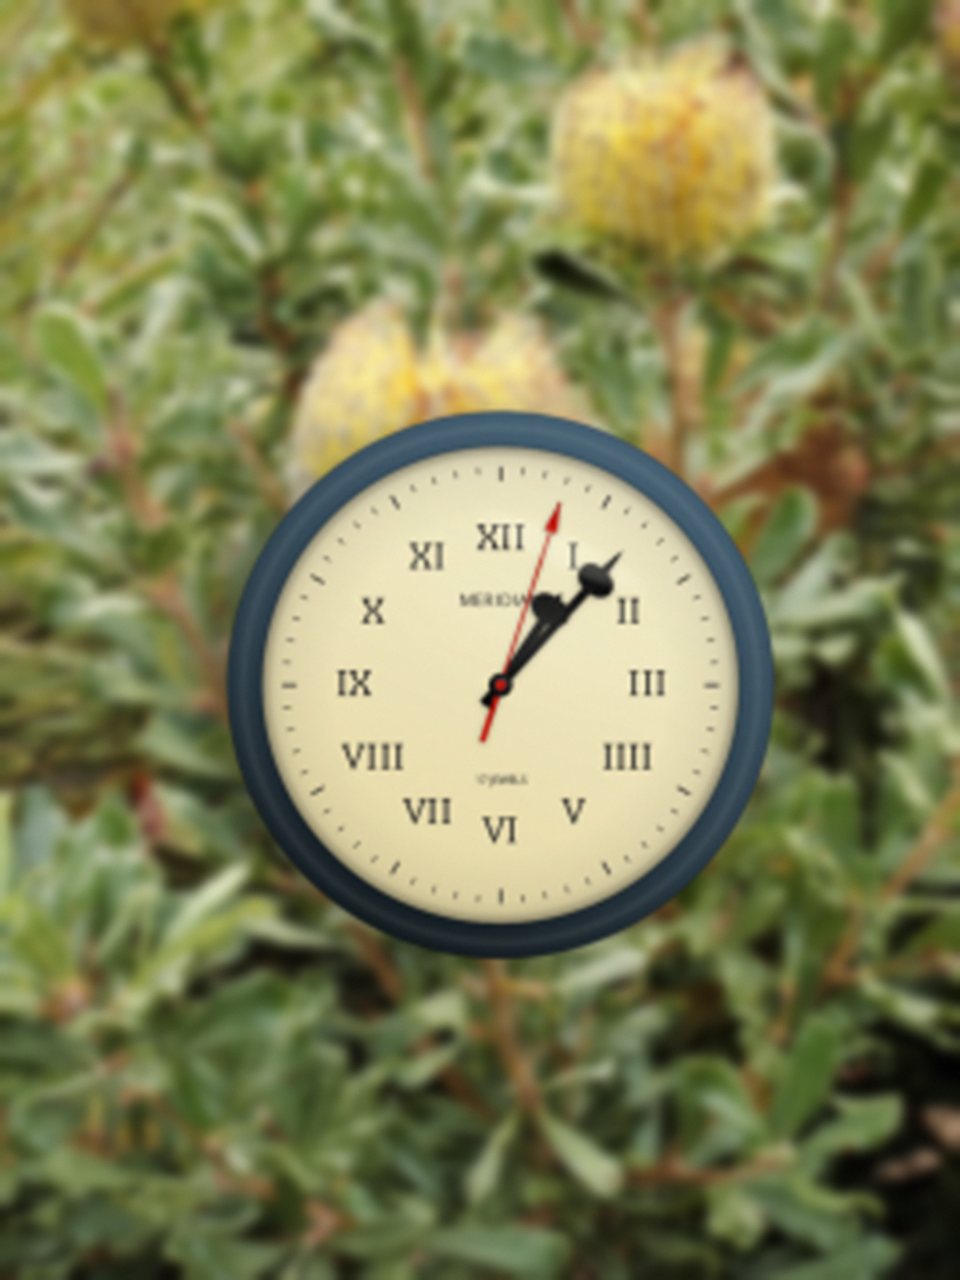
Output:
1,07,03
